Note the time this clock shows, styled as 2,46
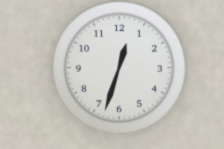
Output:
12,33
